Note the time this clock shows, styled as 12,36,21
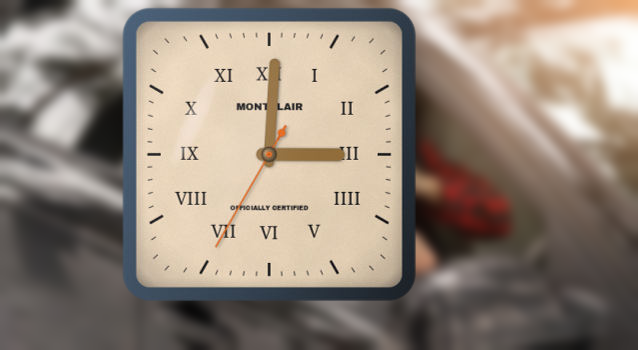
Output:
3,00,35
